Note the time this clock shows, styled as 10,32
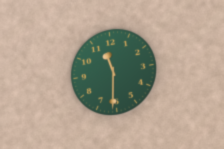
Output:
11,31
